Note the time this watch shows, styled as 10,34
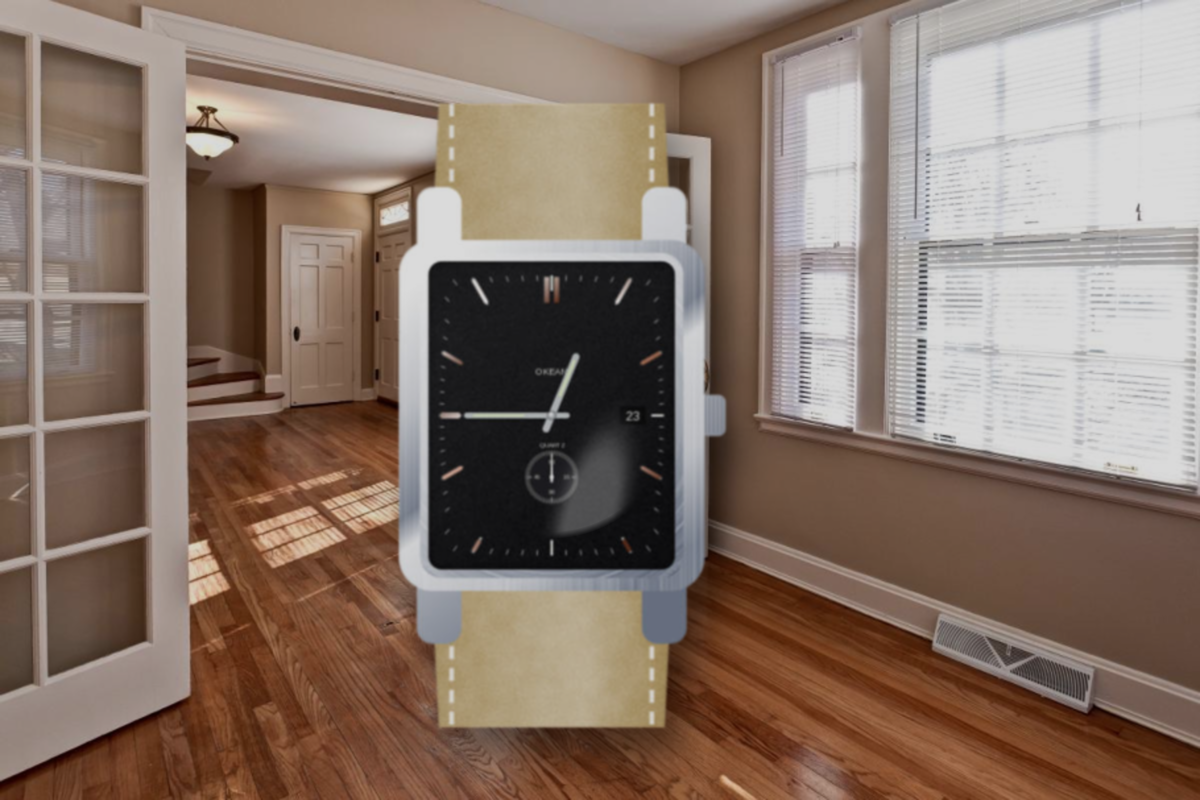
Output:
12,45
